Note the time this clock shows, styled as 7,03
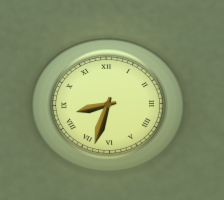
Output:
8,33
